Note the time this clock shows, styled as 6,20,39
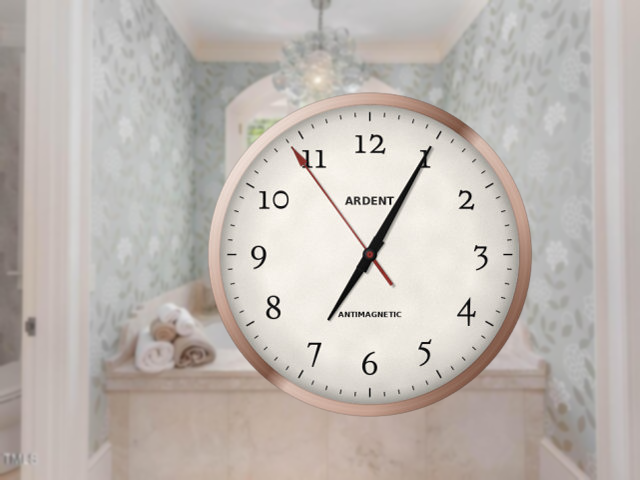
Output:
7,04,54
